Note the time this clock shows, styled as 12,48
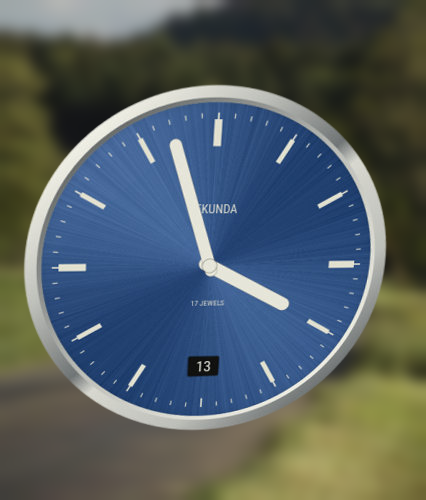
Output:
3,57
